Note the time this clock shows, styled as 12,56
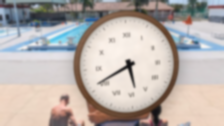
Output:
5,41
